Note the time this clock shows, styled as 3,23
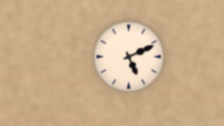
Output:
5,11
